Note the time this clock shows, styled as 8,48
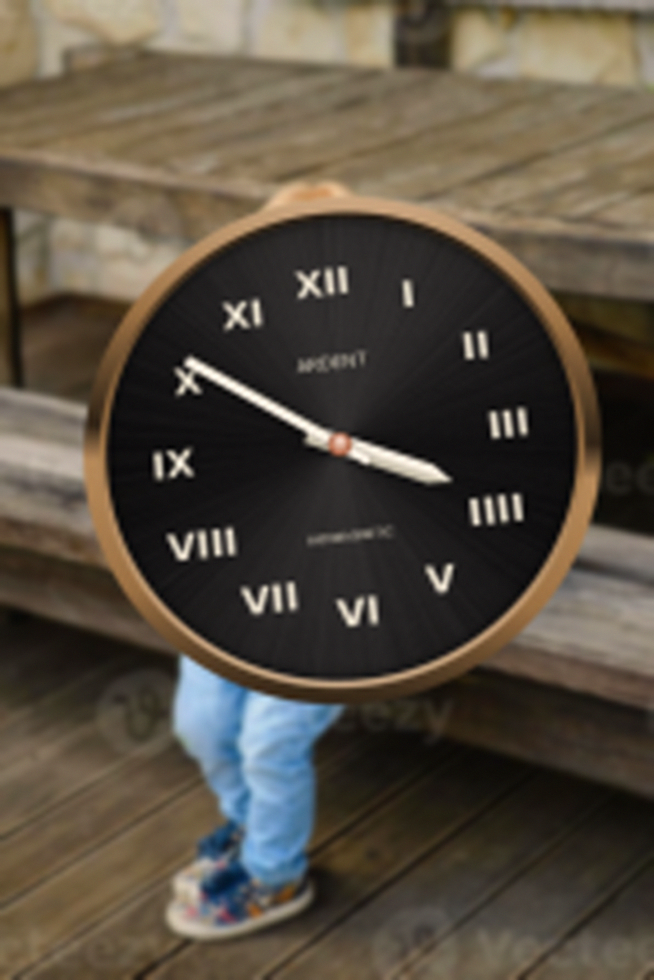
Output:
3,51
